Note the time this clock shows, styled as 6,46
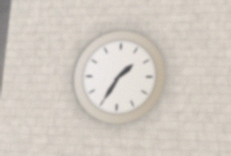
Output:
1,35
